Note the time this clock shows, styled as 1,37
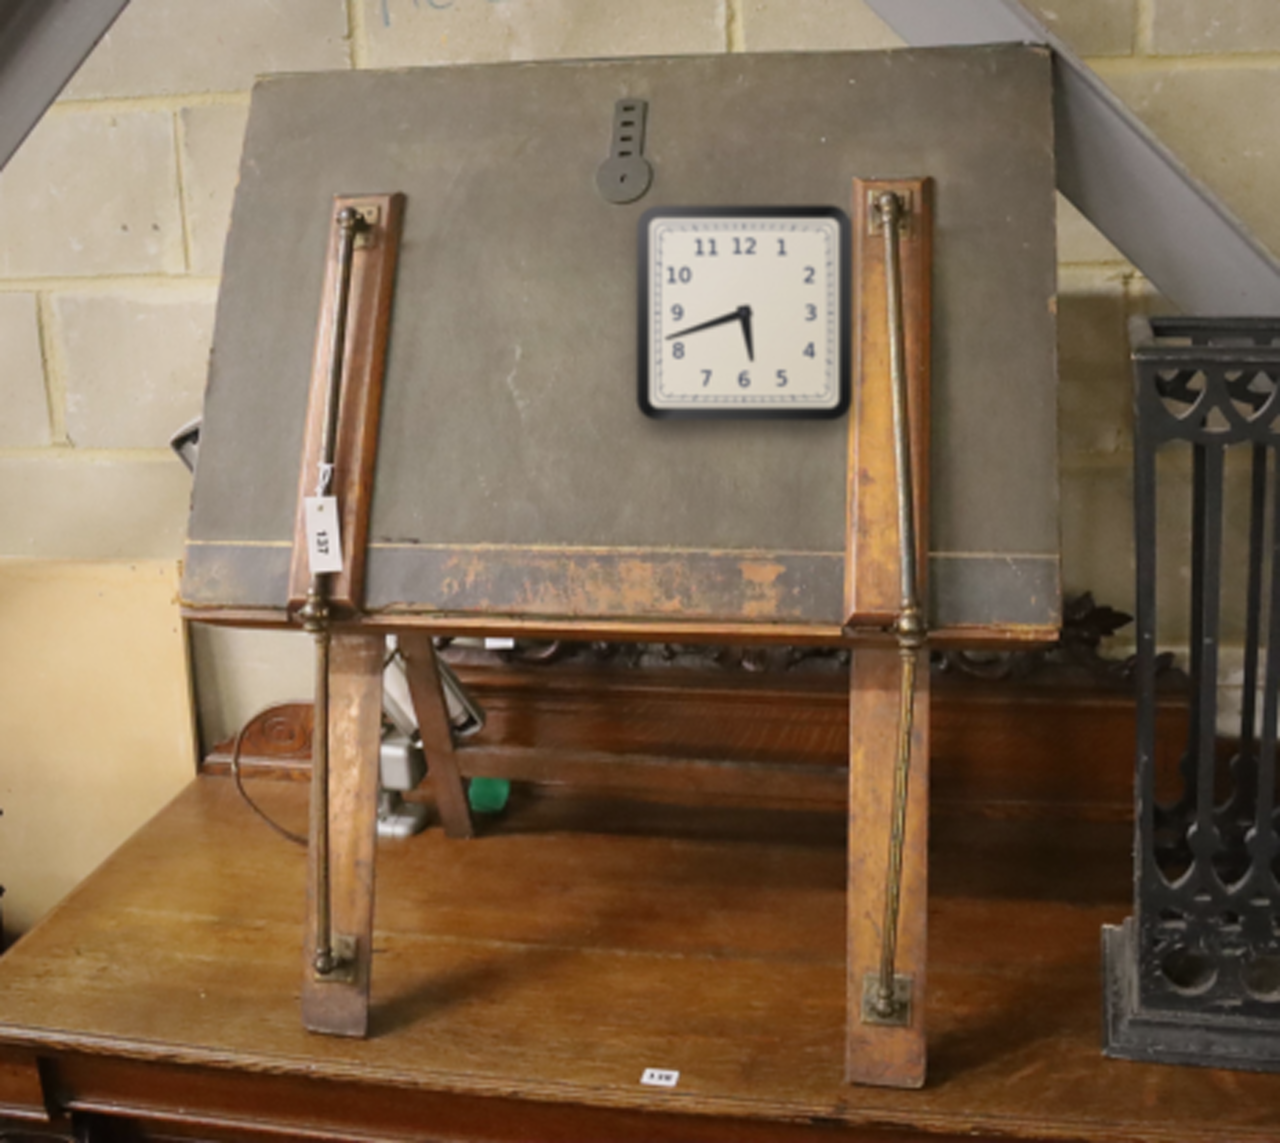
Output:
5,42
